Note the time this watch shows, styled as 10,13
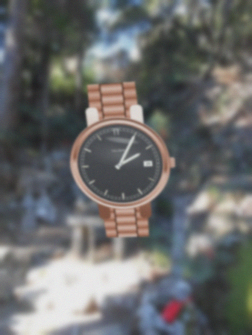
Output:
2,05
